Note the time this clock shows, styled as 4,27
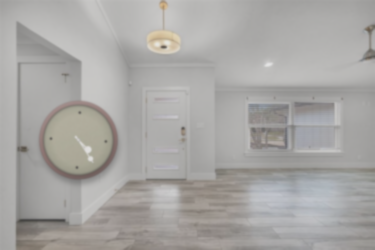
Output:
4,24
